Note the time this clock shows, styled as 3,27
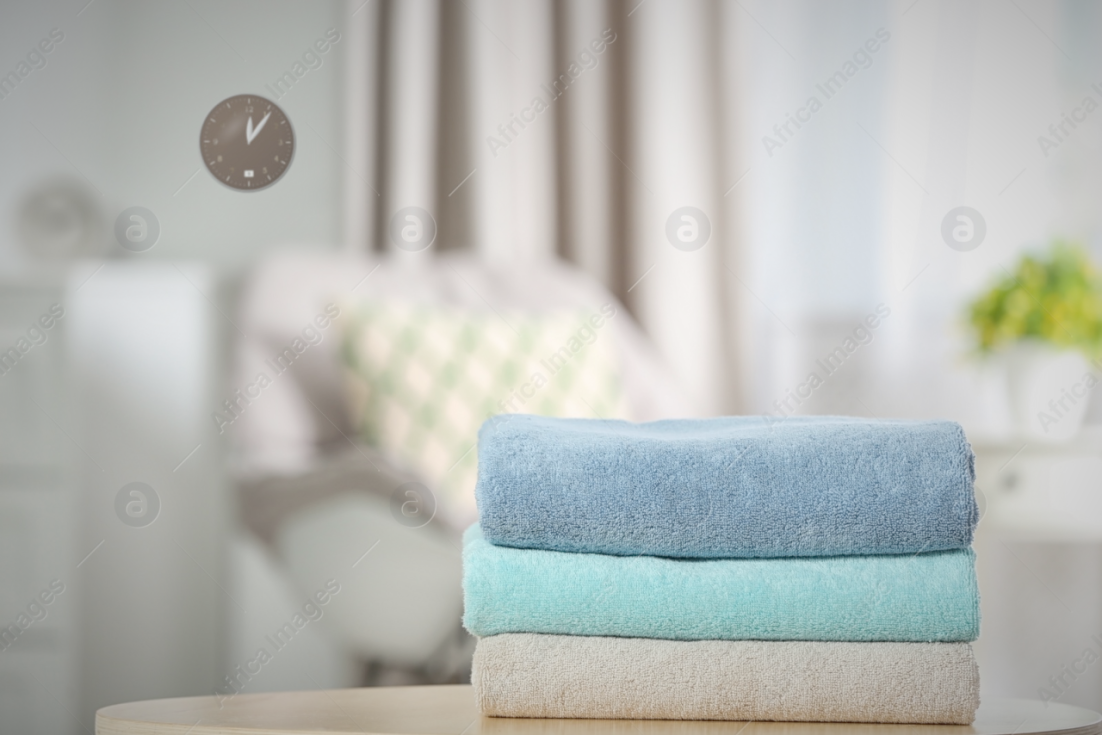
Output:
12,06
